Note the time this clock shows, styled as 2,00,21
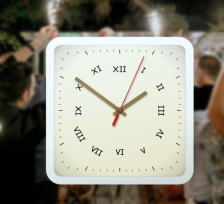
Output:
1,51,04
